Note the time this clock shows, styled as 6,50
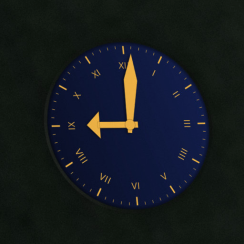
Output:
9,01
